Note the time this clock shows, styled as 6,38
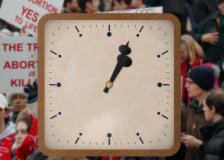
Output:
1,04
